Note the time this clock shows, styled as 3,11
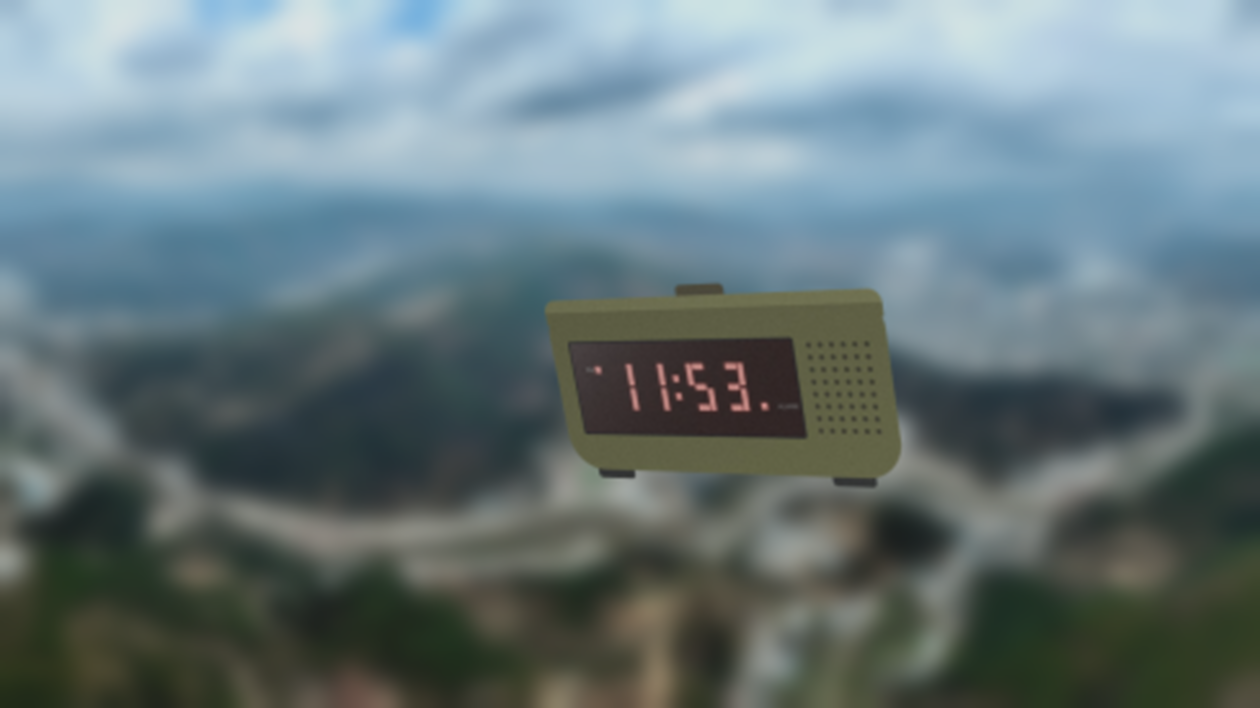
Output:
11,53
